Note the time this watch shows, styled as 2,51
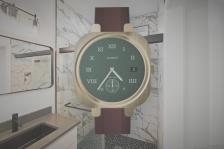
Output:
4,36
